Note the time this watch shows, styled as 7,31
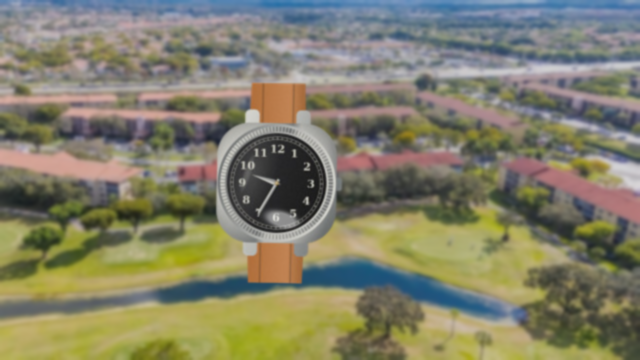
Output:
9,35
